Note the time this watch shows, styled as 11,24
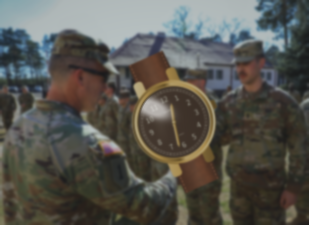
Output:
12,32
